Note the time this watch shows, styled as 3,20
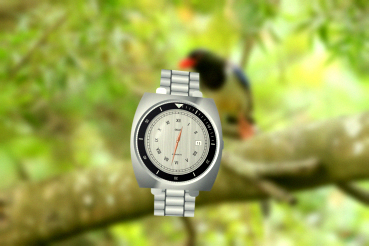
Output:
12,32
